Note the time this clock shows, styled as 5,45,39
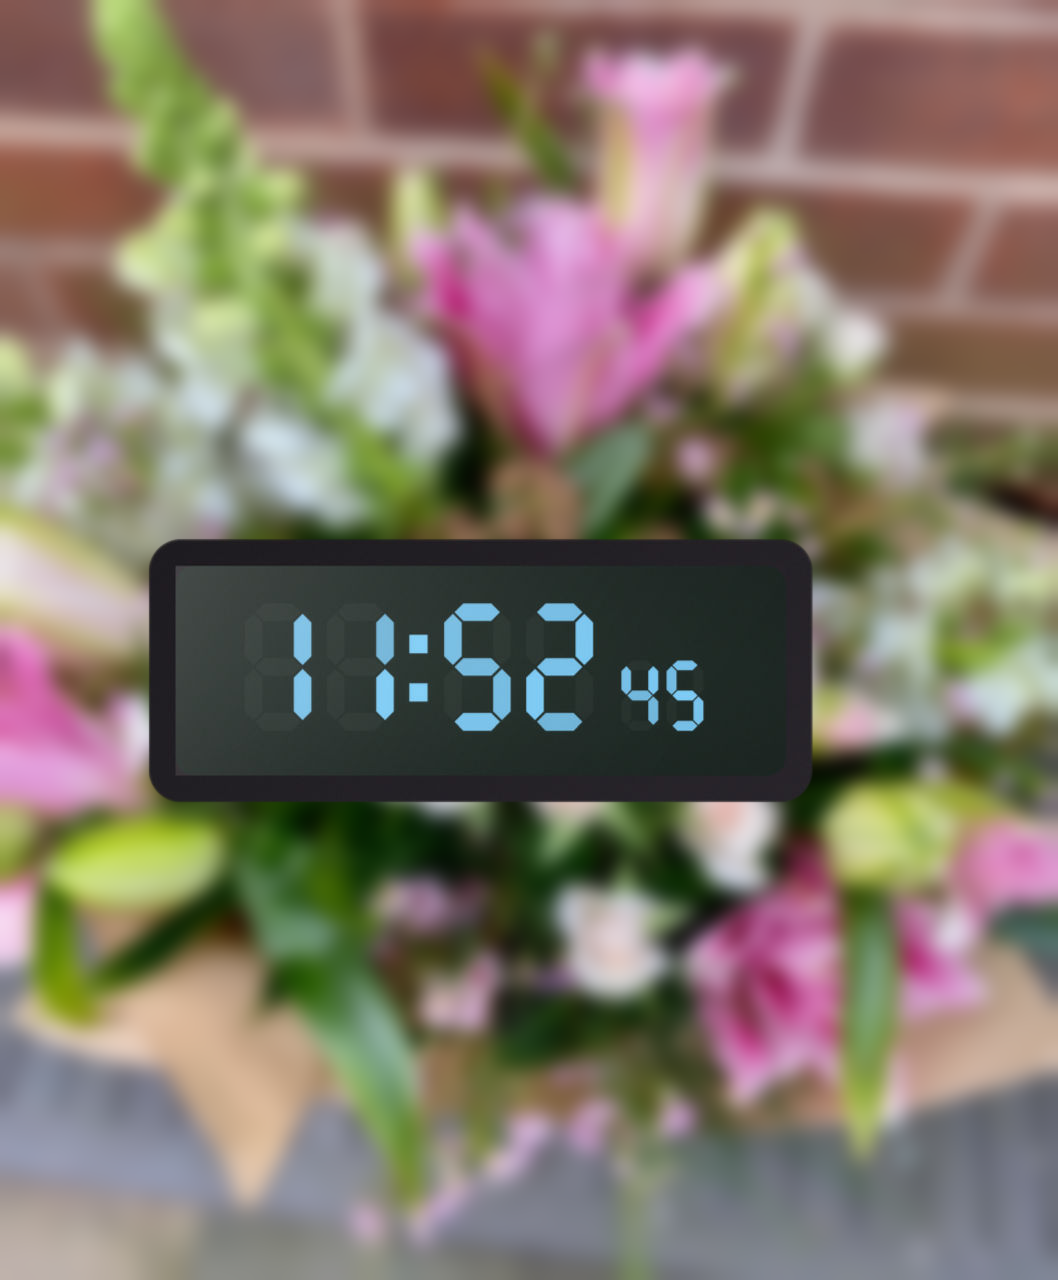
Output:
11,52,45
